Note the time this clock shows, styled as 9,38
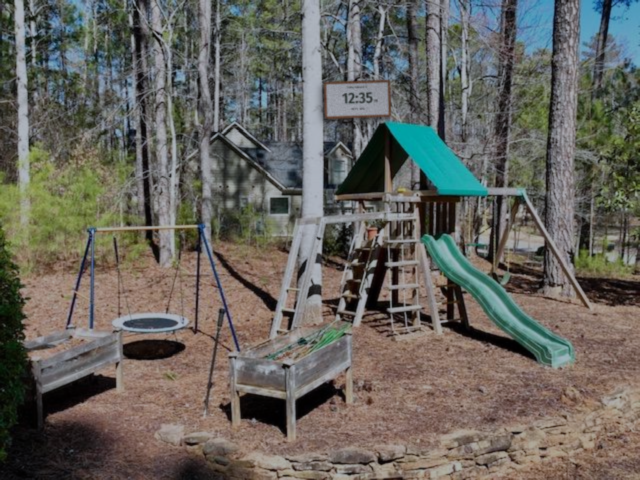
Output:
12,35
